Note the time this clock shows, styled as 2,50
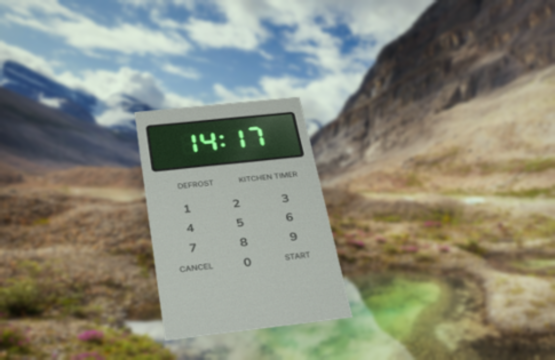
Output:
14,17
